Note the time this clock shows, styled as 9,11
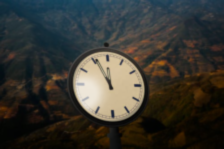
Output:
11,56
